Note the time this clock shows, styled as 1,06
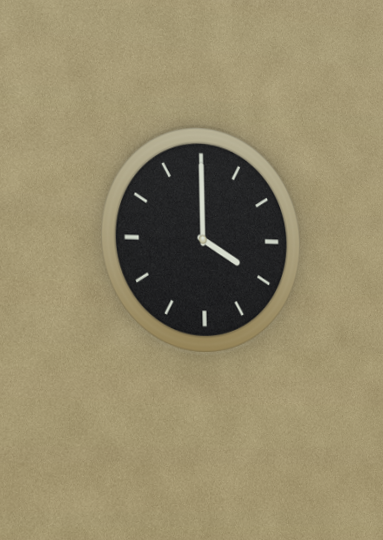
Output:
4,00
